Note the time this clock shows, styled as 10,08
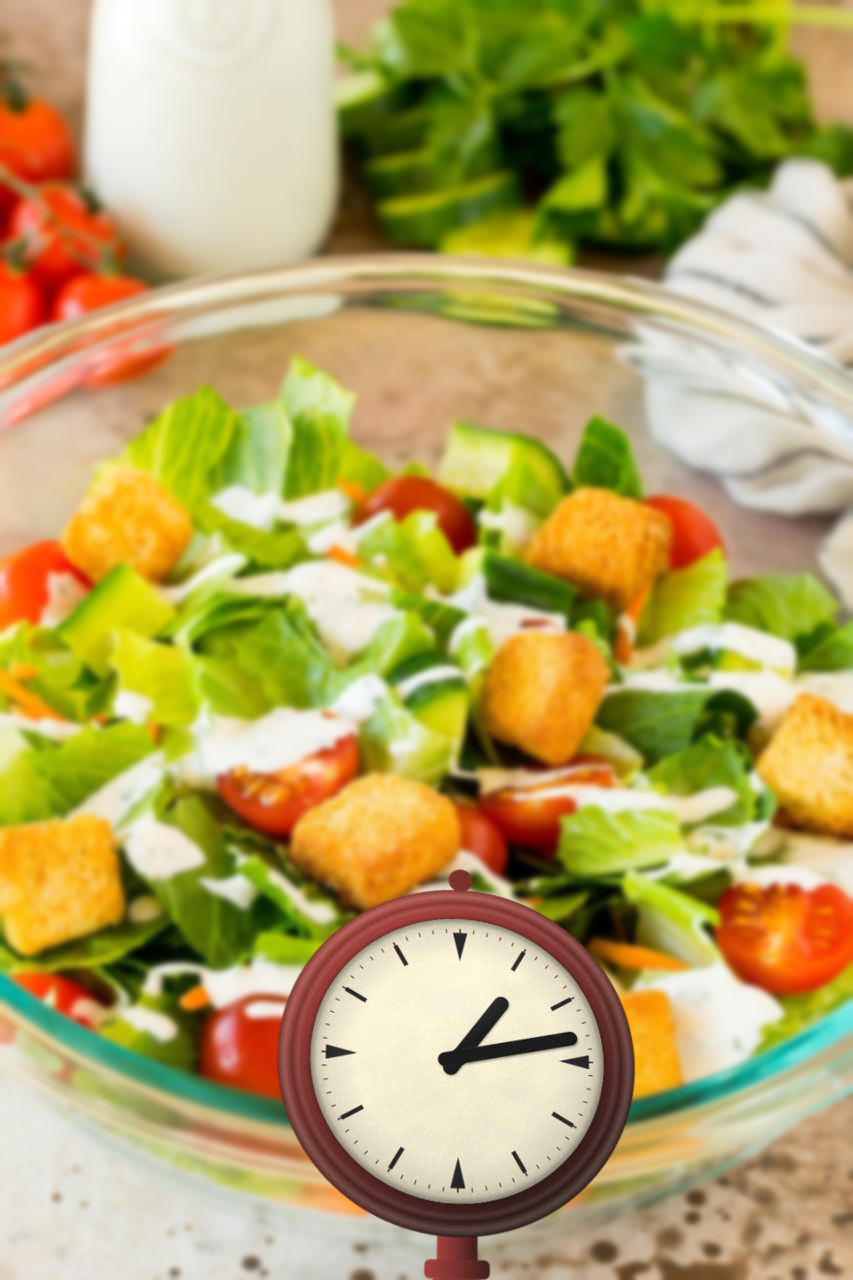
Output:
1,13
